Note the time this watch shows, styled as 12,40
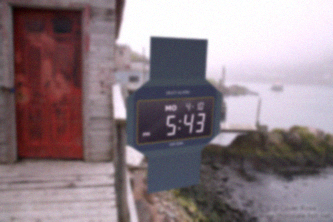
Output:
5,43
